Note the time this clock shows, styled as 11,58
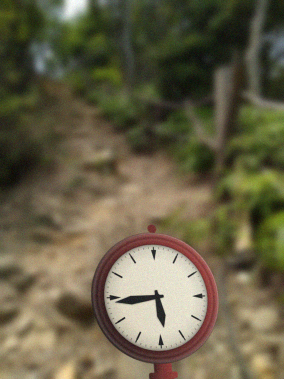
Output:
5,44
